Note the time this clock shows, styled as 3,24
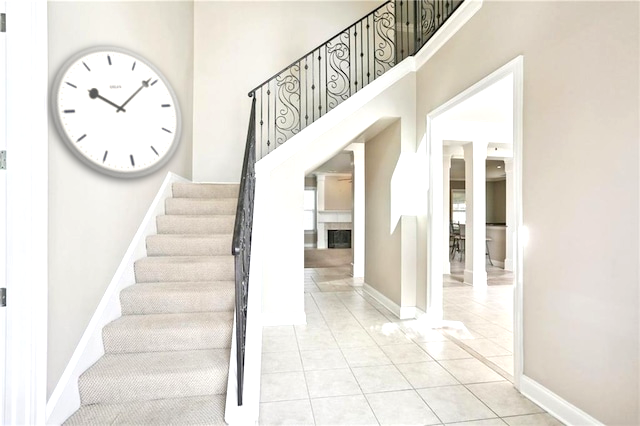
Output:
10,09
